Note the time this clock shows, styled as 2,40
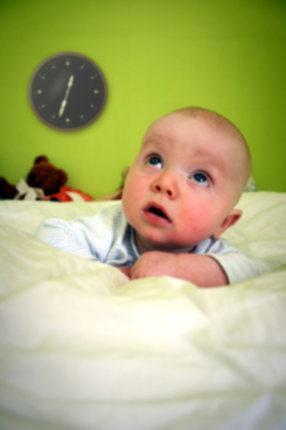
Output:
12,33
